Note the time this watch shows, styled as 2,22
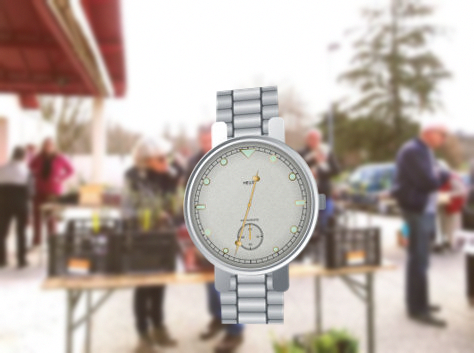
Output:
12,33
